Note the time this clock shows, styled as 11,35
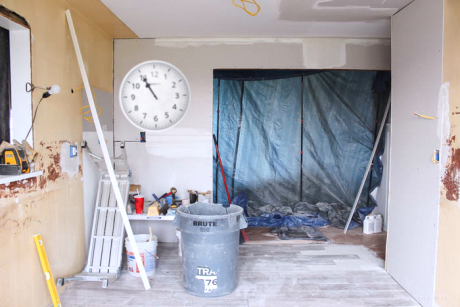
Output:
10,55
